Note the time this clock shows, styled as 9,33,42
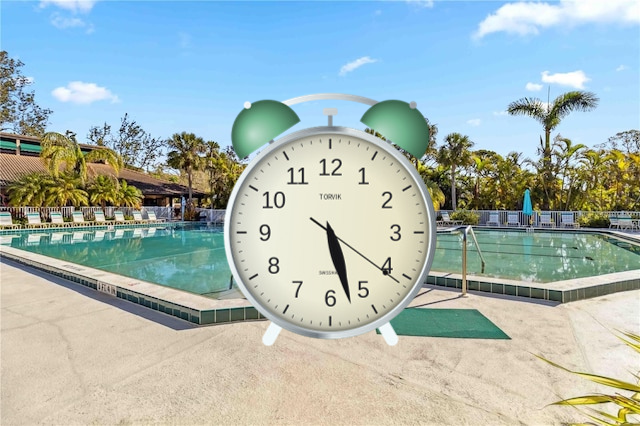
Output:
5,27,21
